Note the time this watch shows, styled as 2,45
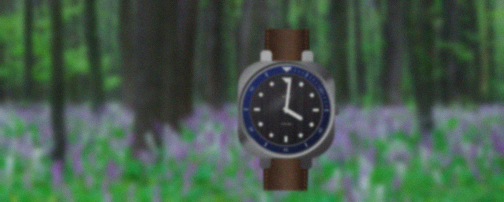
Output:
4,01
